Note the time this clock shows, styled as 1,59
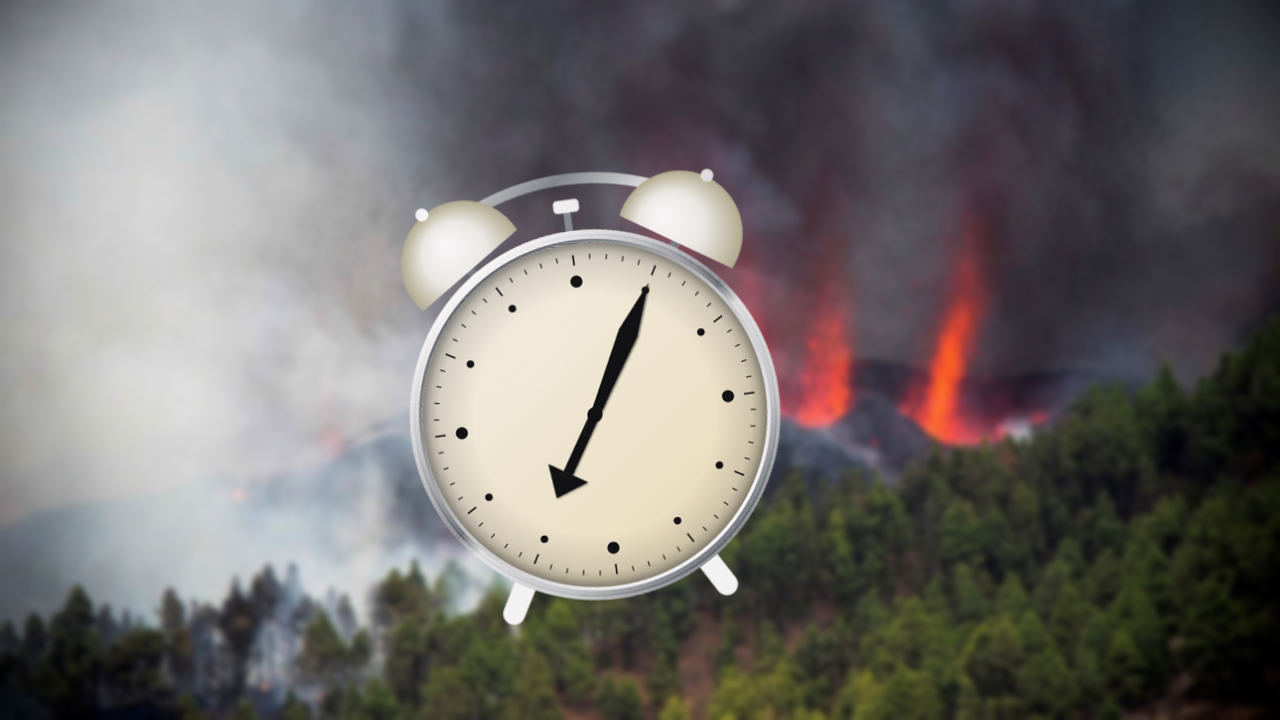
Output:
7,05
